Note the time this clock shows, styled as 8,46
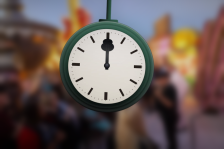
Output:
12,00
